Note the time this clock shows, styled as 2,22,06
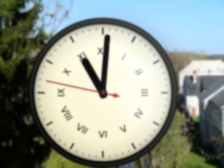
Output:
11,00,47
